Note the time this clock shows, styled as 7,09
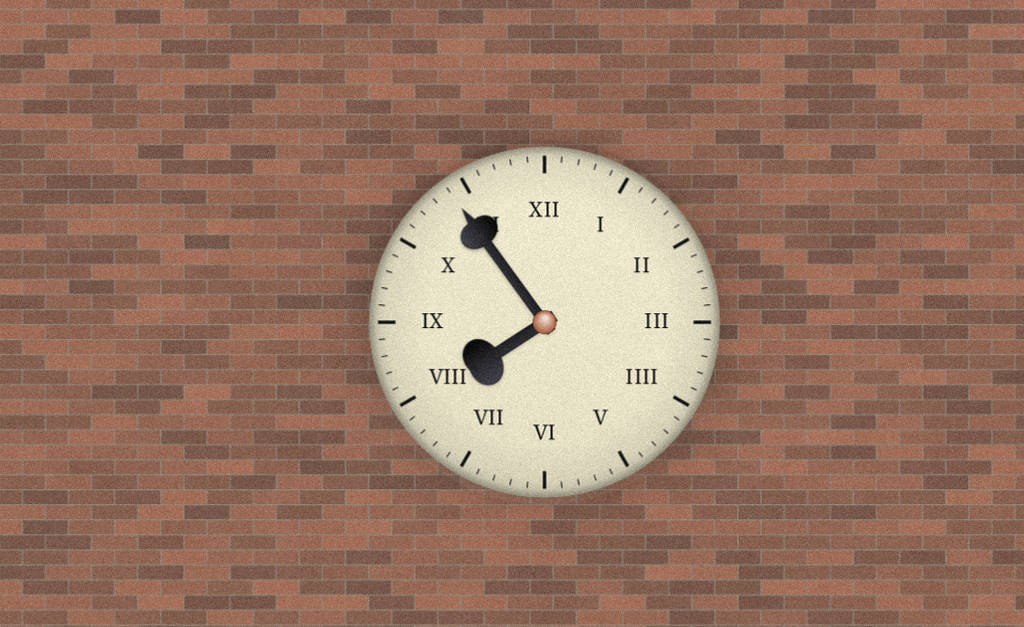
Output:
7,54
